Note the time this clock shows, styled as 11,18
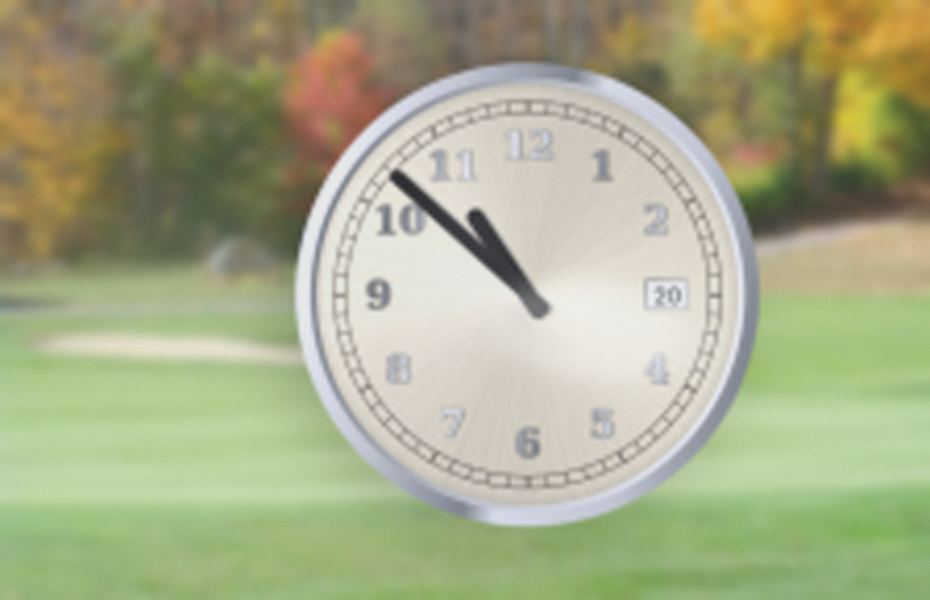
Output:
10,52
